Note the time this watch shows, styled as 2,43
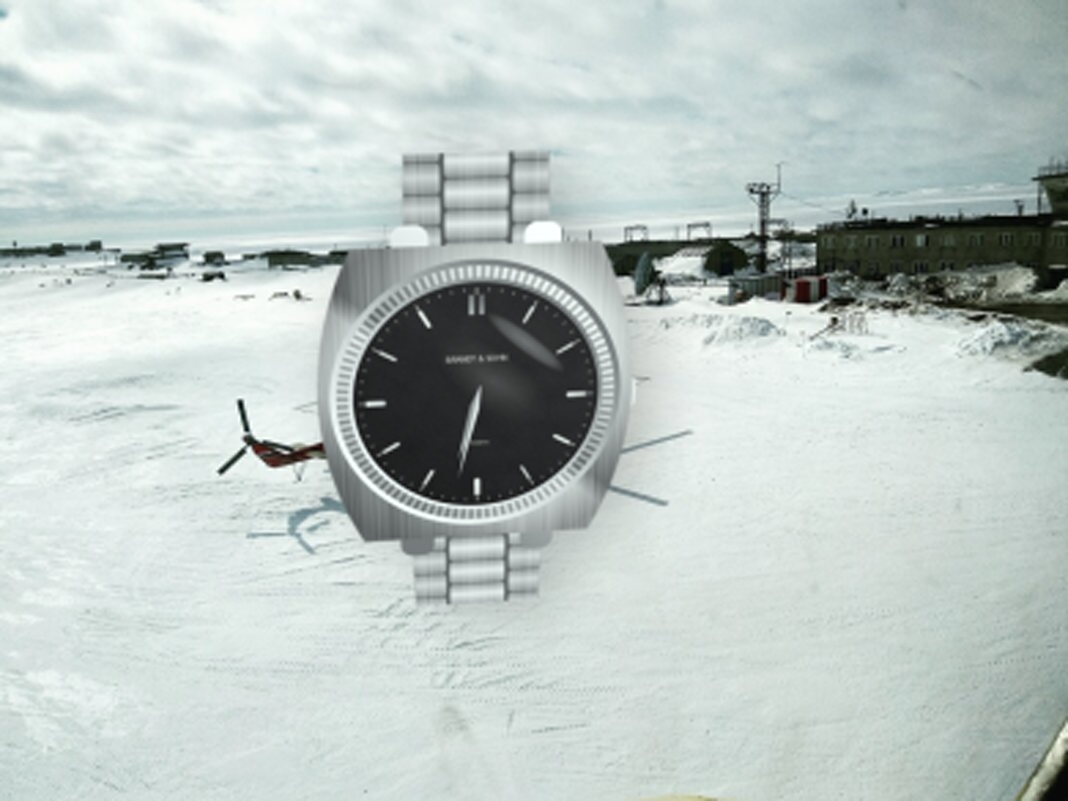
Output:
6,32
